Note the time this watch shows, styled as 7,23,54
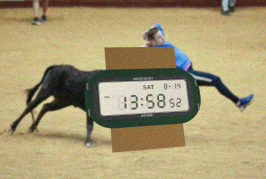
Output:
13,58,52
